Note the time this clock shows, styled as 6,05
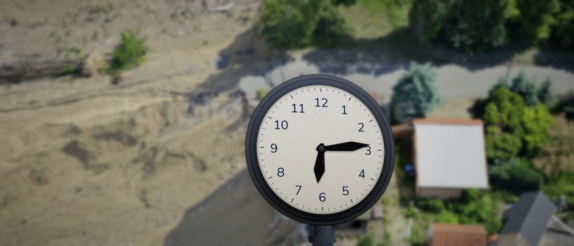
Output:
6,14
